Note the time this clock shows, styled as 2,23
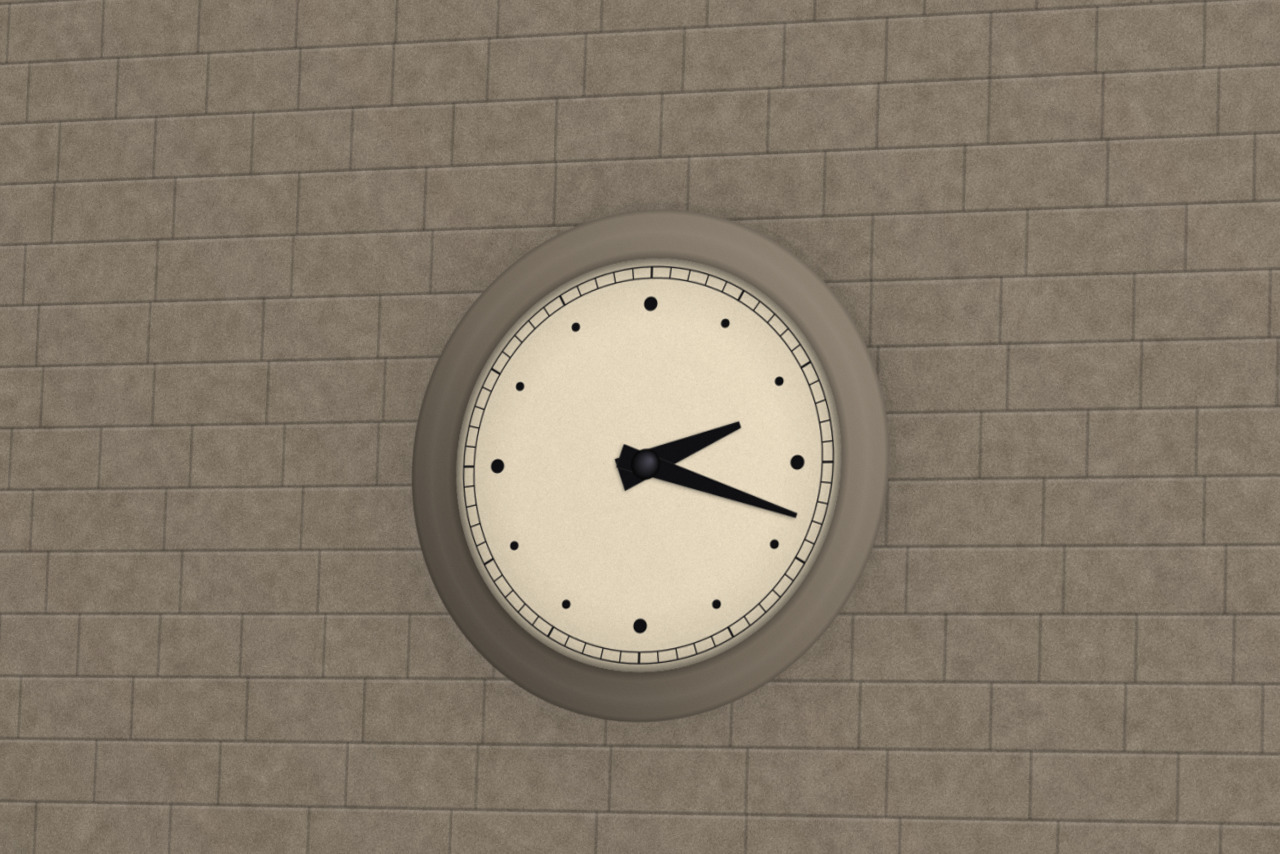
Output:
2,18
